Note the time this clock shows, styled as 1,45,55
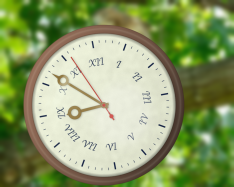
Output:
8,51,56
